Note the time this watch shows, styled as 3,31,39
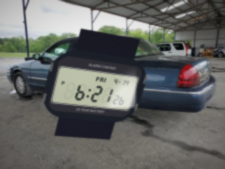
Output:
6,21,26
